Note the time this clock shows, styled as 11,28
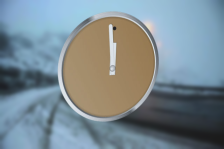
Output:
11,59
